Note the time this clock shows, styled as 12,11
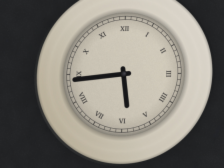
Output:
5,44
